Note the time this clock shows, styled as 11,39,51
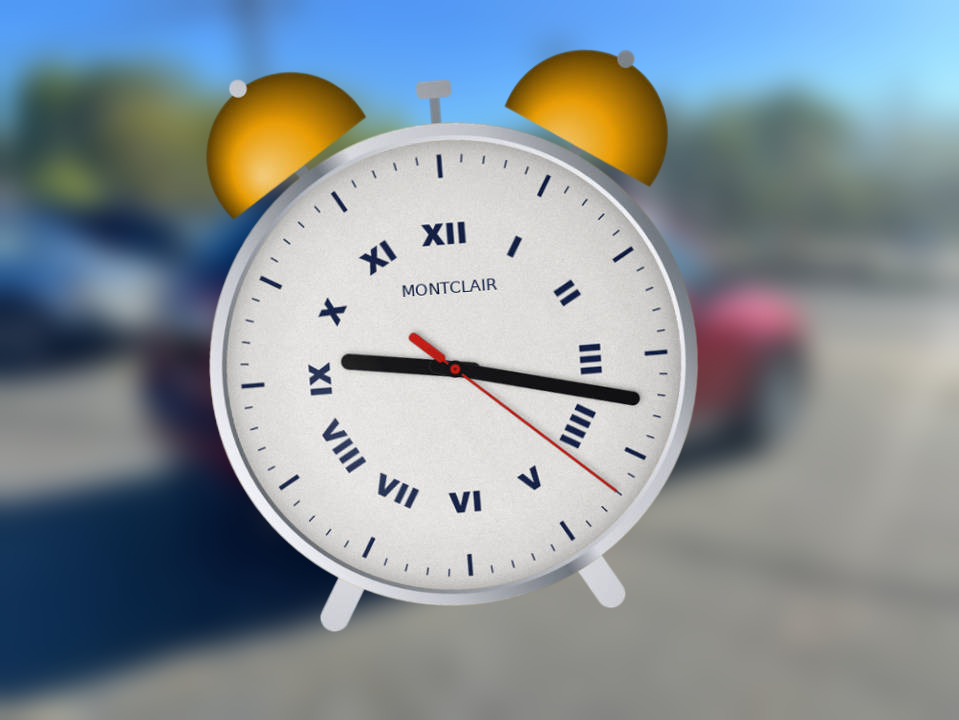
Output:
9,17,22
